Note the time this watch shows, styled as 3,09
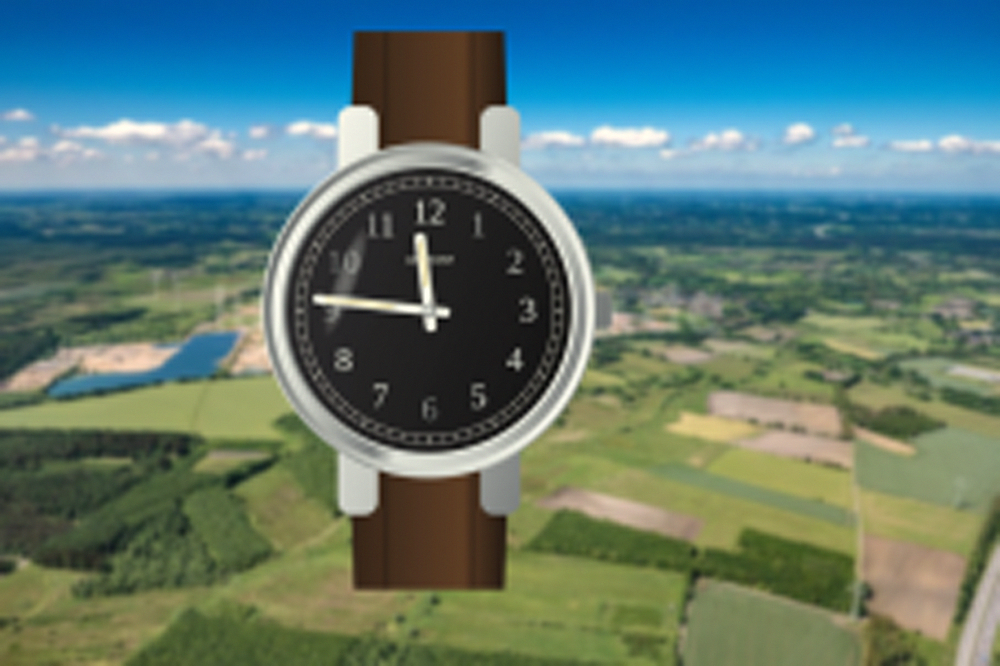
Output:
11,46
